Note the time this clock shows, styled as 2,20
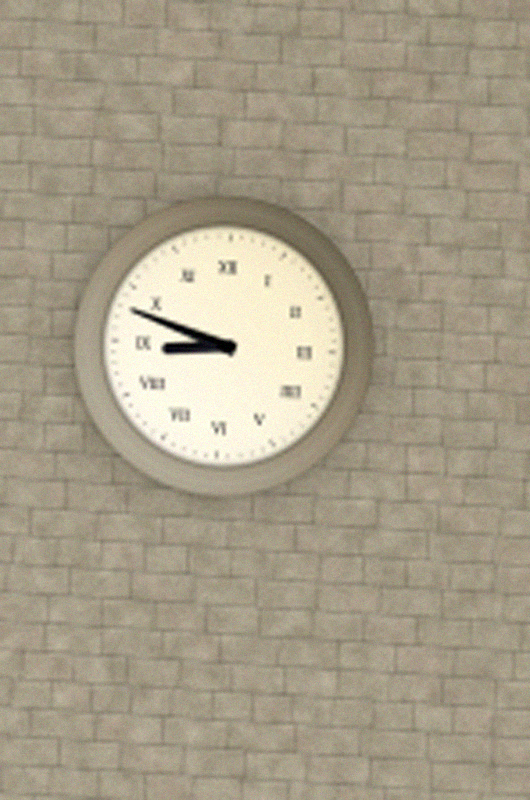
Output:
8,48
